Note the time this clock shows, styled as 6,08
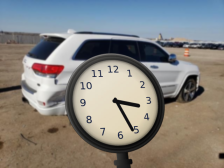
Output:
3,26
